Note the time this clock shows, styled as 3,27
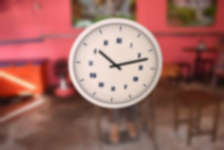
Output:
10,12
